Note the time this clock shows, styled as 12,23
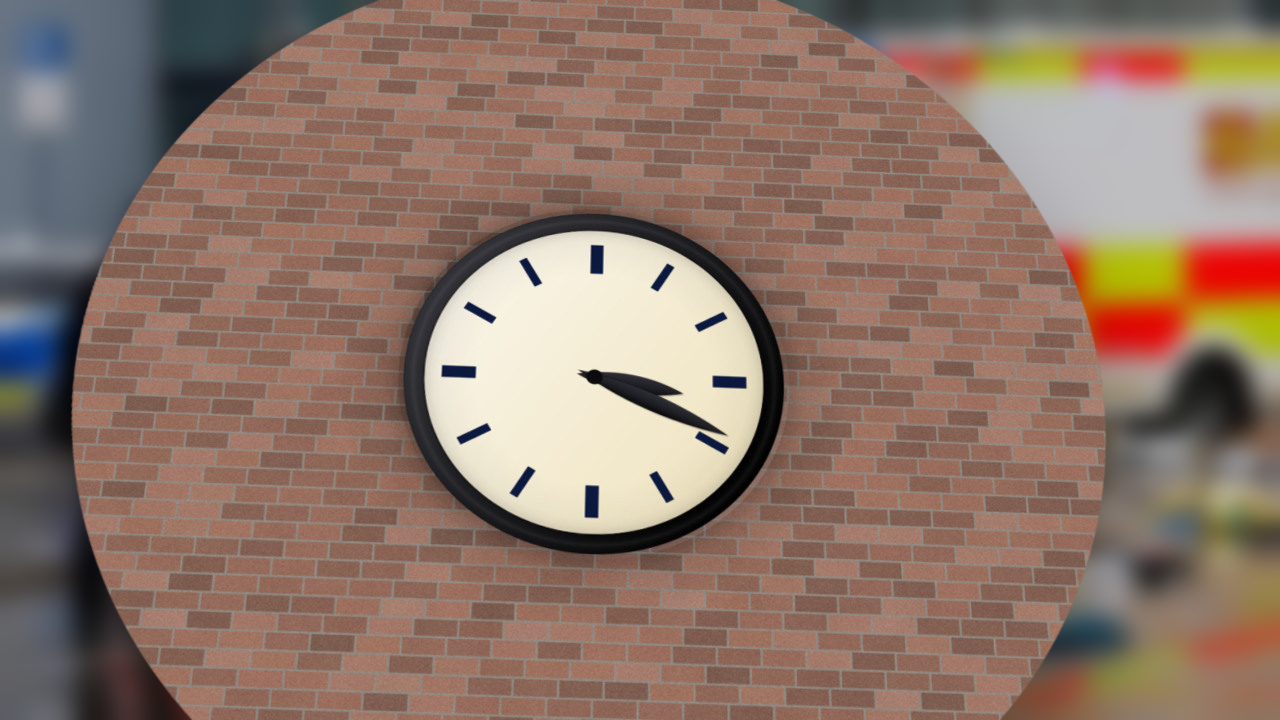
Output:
3,19
